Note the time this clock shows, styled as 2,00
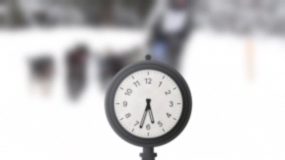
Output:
5,33
